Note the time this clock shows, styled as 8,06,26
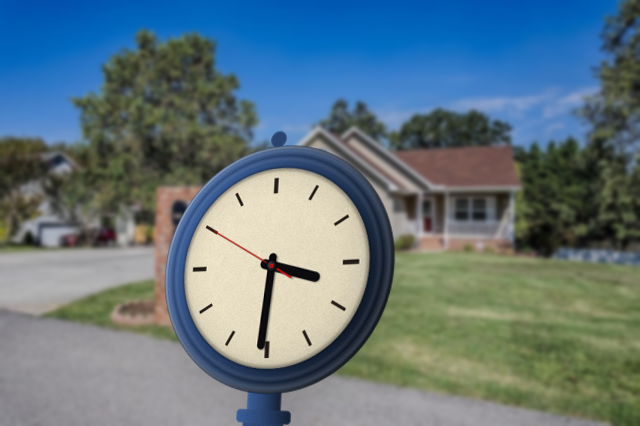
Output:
3,30,50
